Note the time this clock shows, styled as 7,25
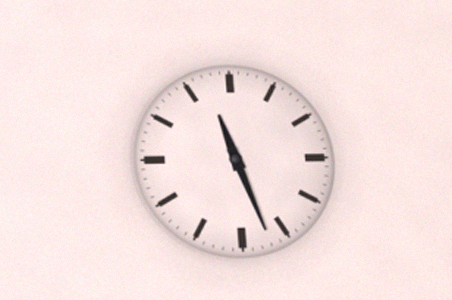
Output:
11,27
